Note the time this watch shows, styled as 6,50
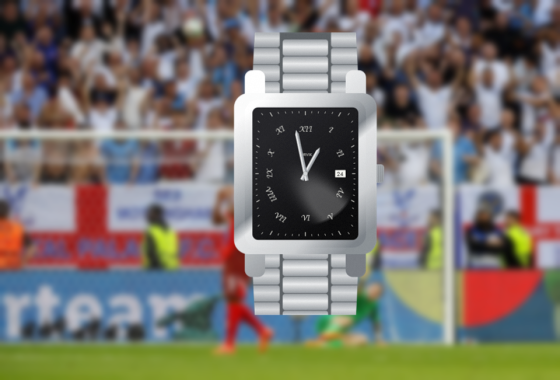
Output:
12,58
